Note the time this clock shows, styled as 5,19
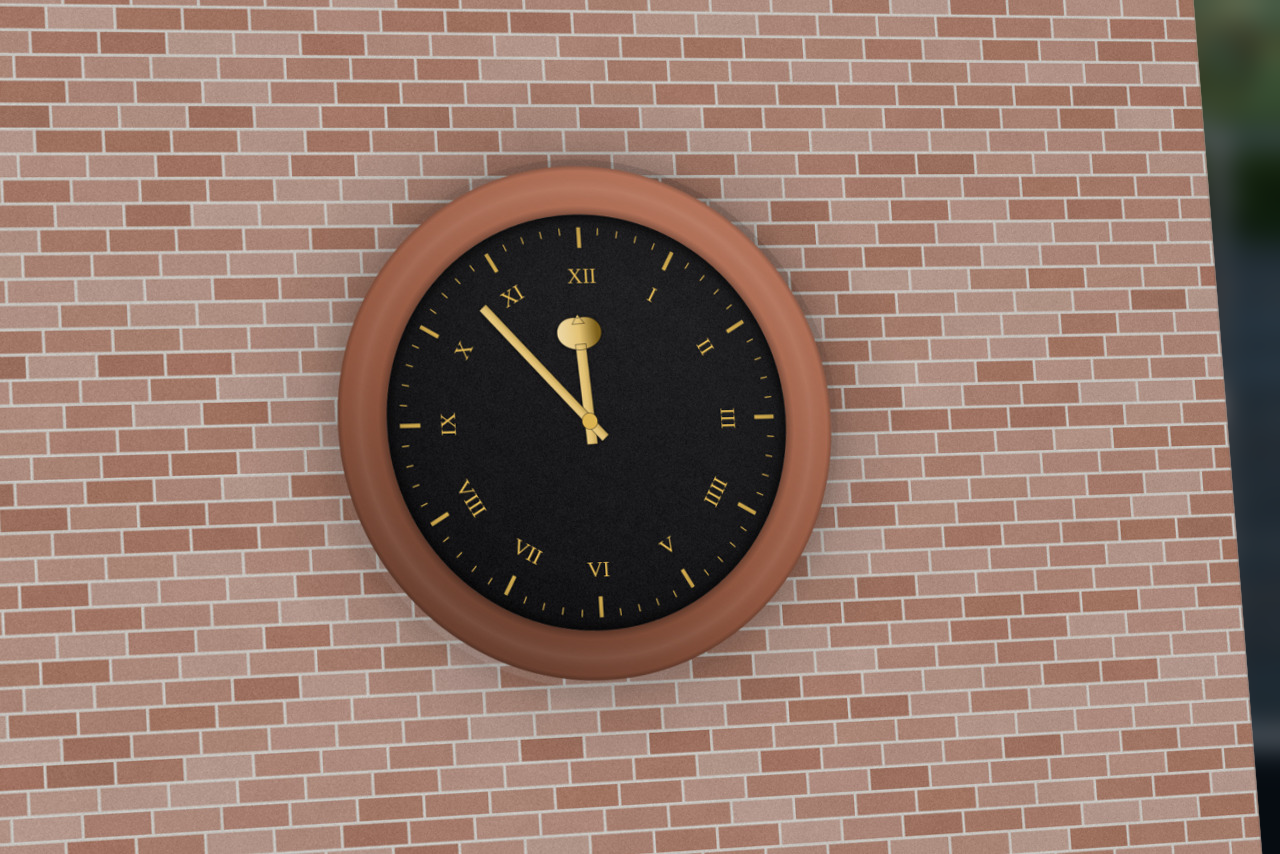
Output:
11,53
